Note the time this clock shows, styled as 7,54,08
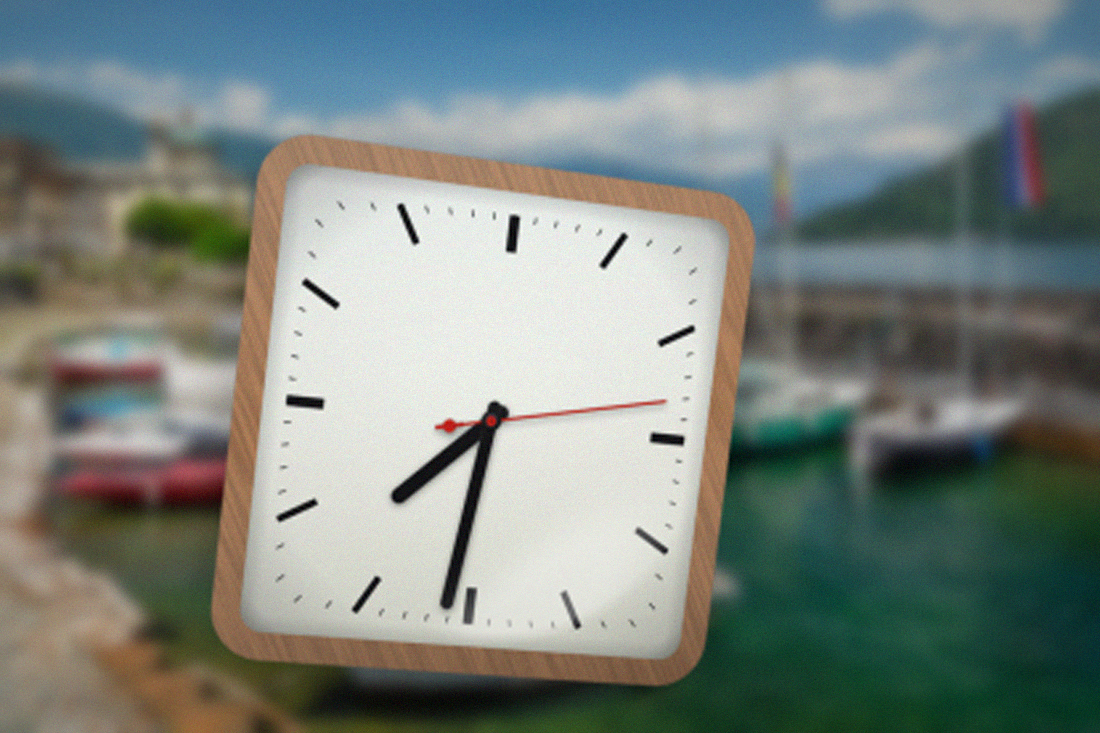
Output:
7,31,13
